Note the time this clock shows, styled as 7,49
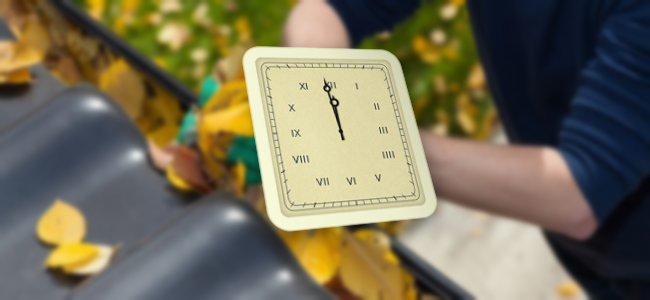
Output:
11,59
